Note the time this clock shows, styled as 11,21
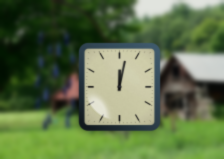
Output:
12,02
